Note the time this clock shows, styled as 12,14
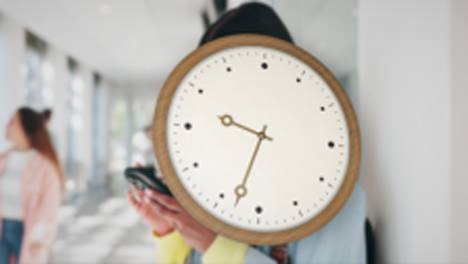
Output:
9,33
